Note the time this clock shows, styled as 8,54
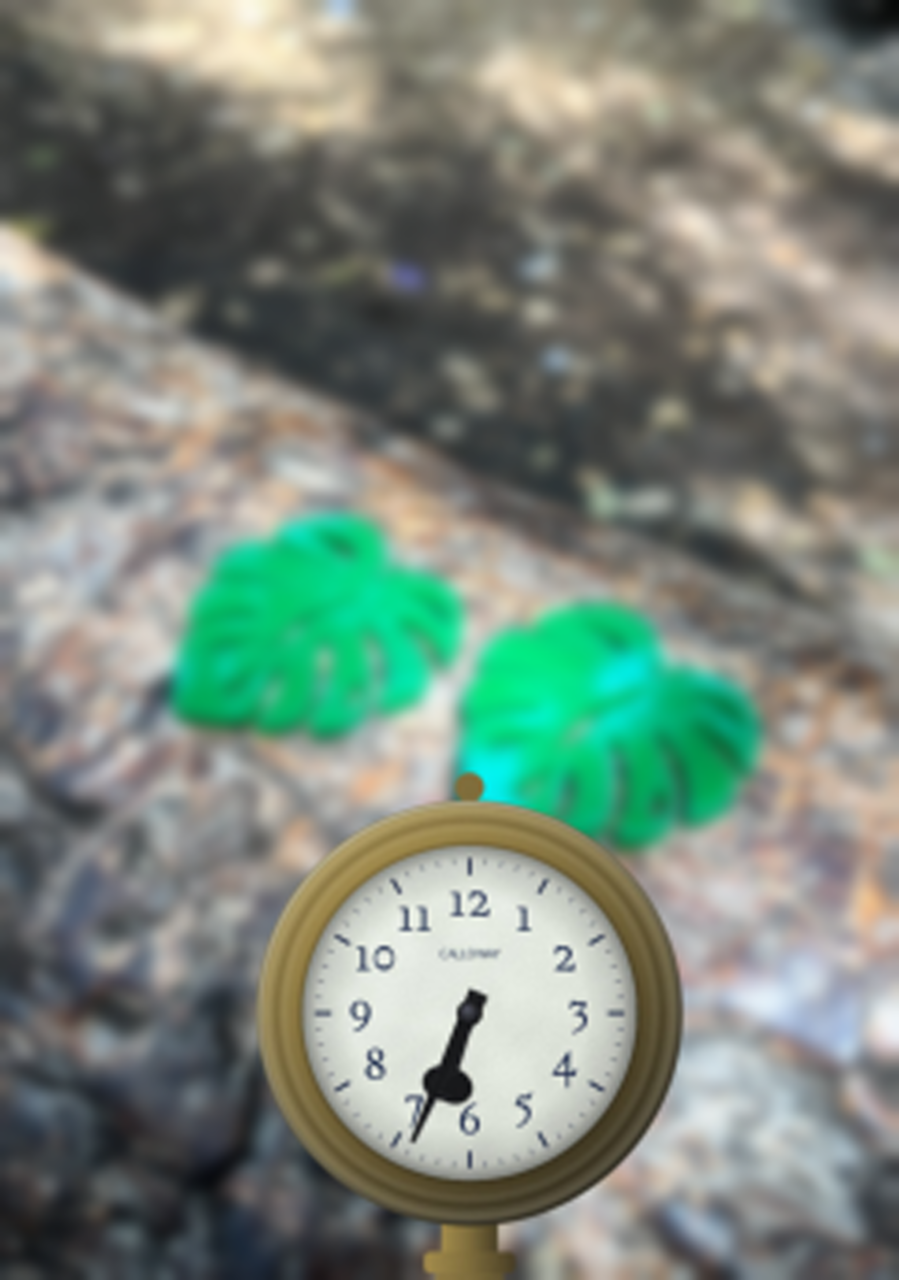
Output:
6,34
